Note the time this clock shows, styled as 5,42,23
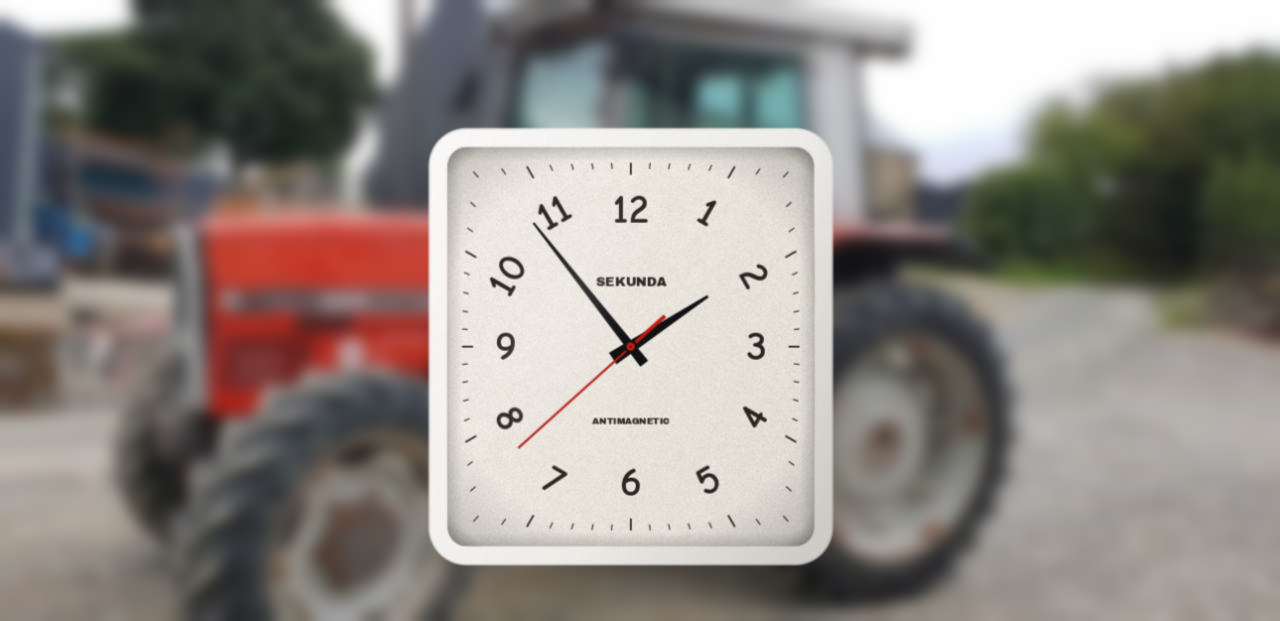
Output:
1,53,38
